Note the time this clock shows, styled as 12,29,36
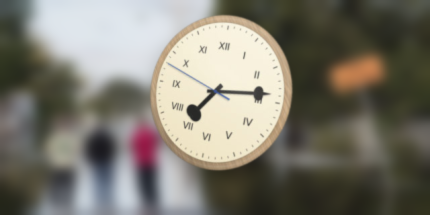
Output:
7,13,48
